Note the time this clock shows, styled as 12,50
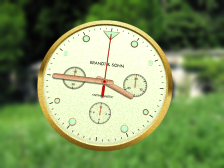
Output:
3,45
